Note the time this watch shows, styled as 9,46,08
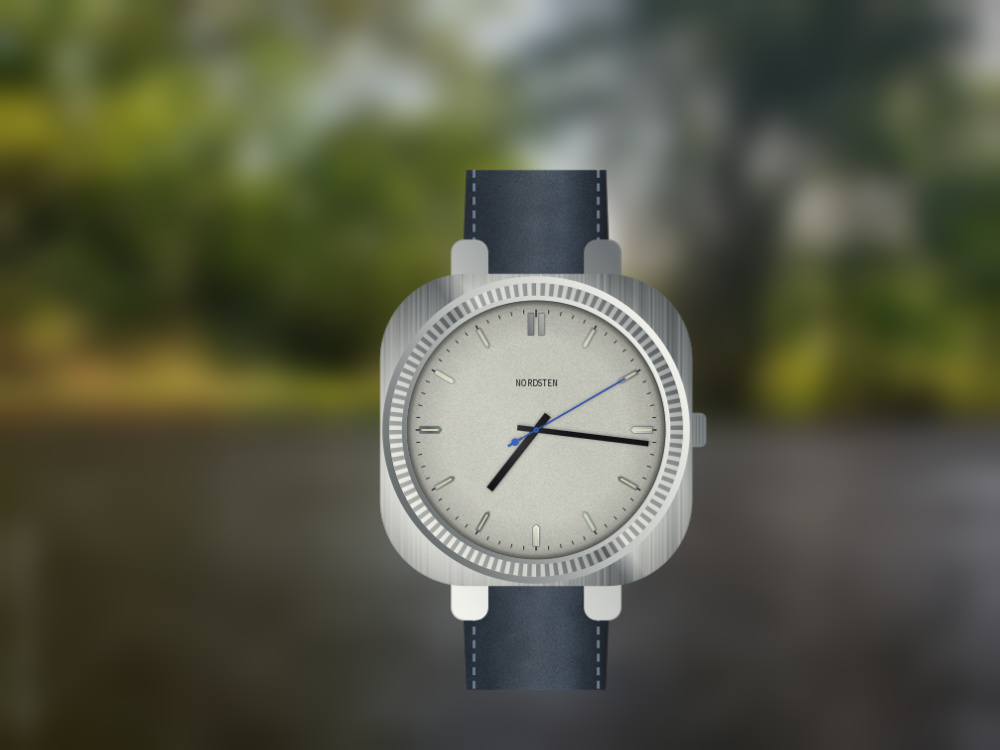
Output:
7,16,10
